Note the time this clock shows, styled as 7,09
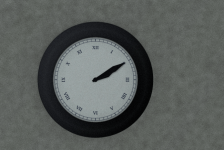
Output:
2,10
